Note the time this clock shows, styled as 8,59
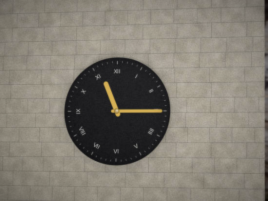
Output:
11,15
